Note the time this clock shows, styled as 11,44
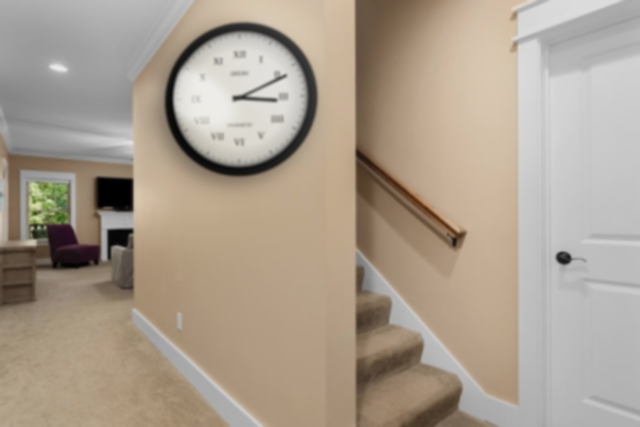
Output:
3,11
